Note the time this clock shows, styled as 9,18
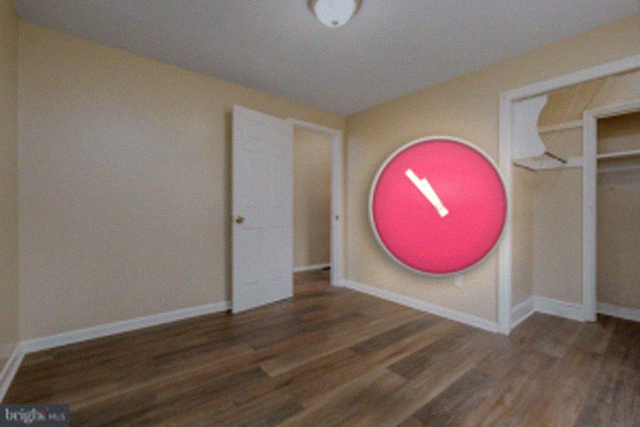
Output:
10,53
